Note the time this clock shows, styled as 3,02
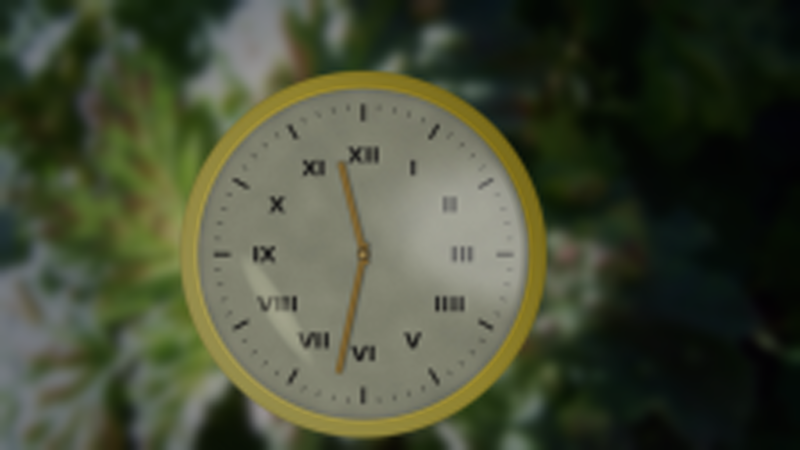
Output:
11,32
